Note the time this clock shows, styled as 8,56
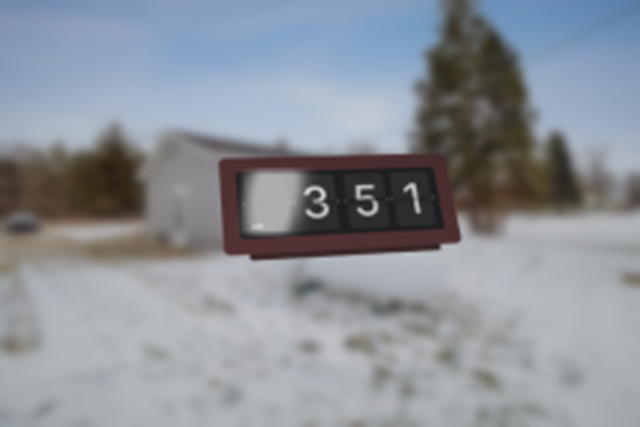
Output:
3,51
